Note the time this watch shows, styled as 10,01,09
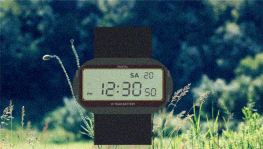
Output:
12,30,50
